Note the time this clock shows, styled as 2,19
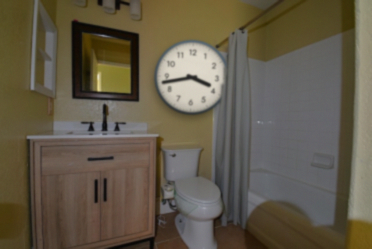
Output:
3,43
